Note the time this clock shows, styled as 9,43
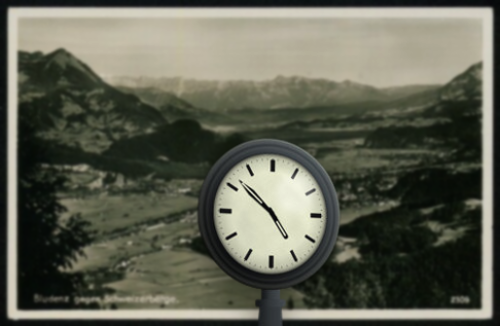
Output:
4,52
